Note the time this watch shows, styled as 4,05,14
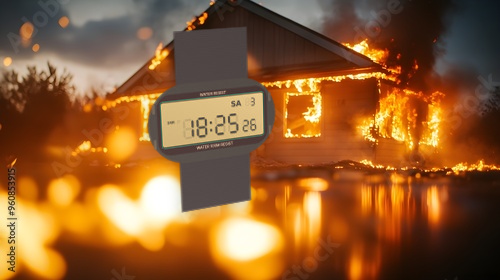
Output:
18,25,26
